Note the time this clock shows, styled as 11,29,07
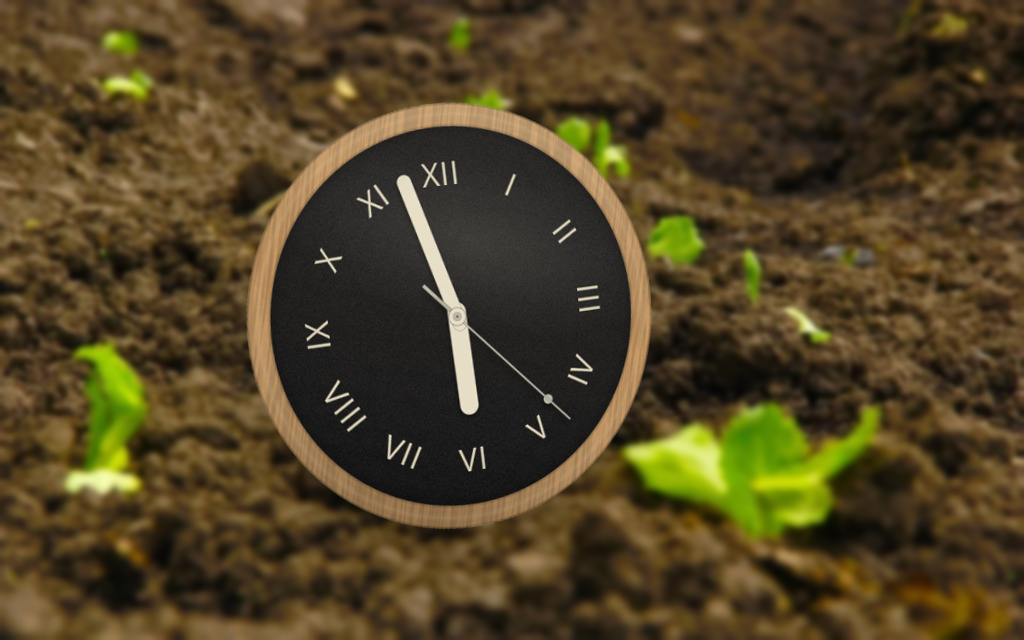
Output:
5,57,23
